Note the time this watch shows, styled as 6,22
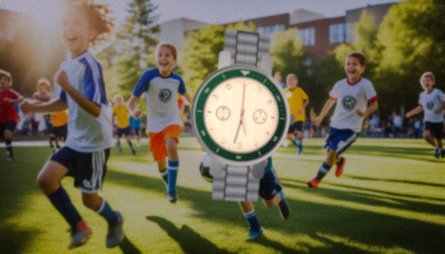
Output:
5,32
